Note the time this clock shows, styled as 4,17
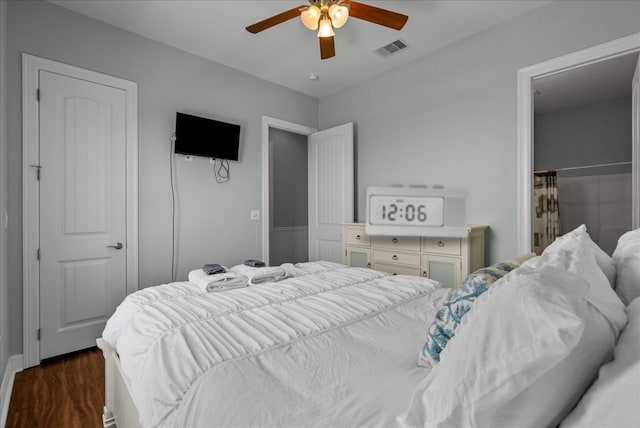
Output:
12,06
